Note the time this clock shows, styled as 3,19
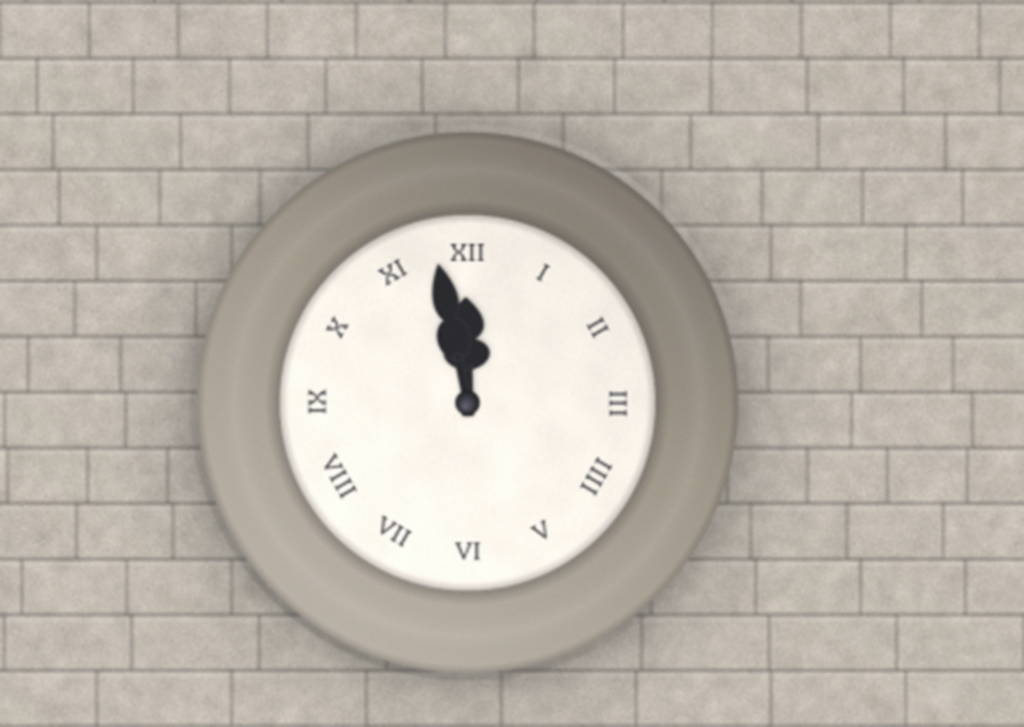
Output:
11,58
